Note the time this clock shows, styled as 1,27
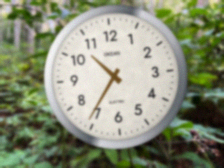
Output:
10,36
